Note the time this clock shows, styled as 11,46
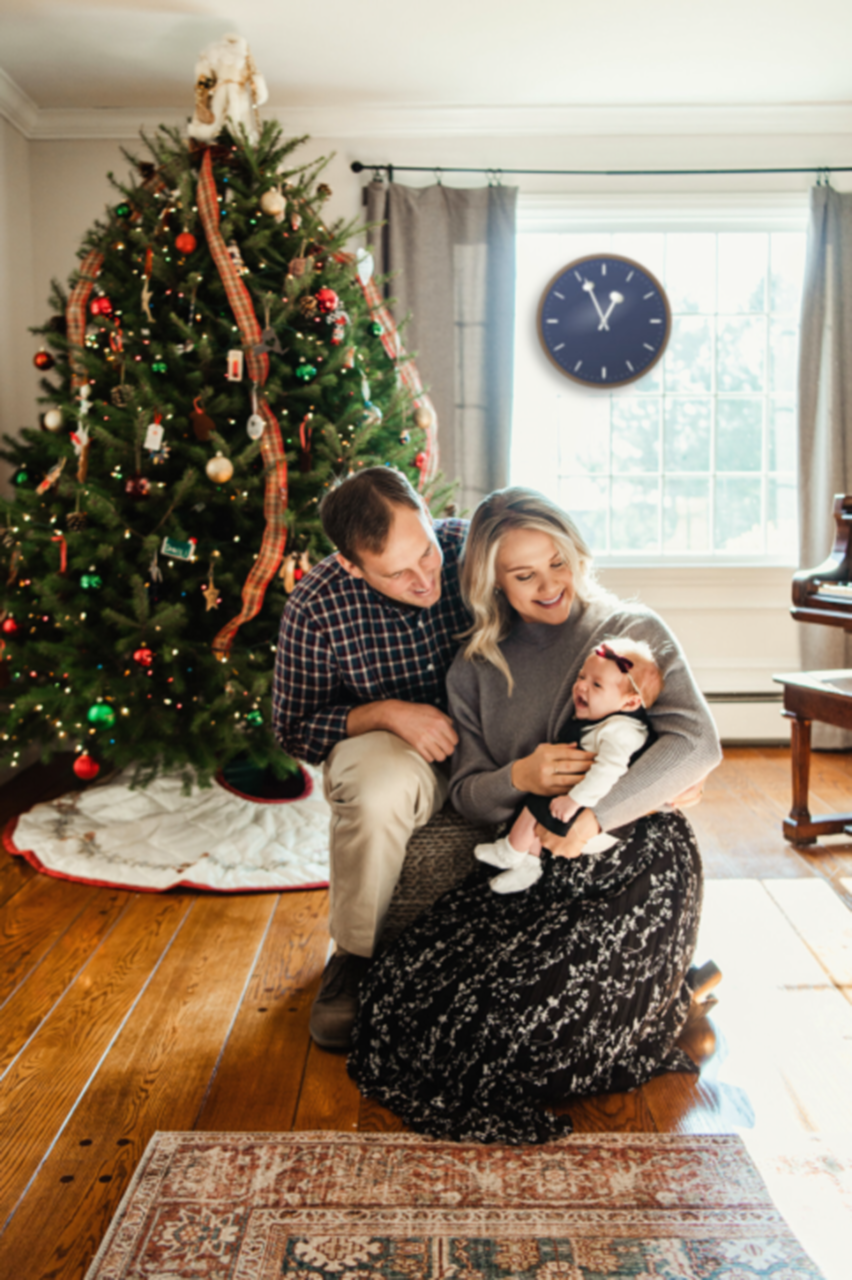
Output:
12,56
